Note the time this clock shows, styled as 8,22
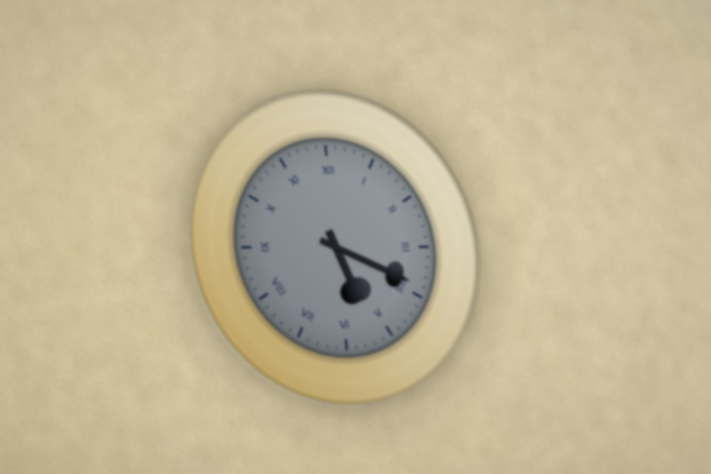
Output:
5,19
